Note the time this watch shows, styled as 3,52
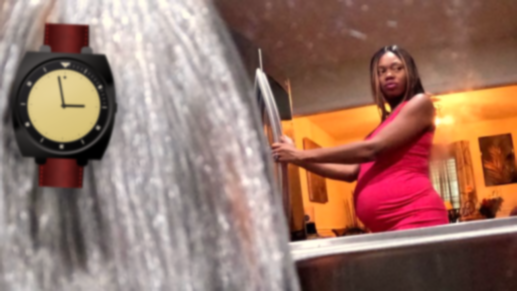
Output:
2,58
